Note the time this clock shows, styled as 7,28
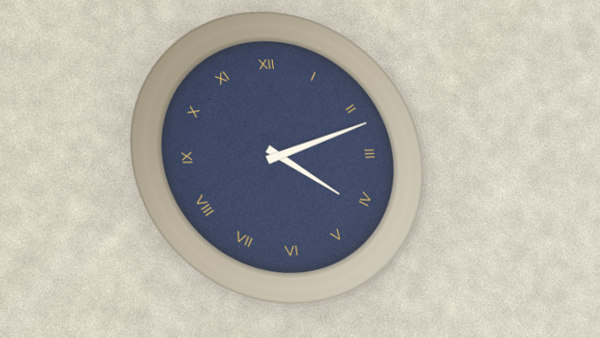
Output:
4,12
